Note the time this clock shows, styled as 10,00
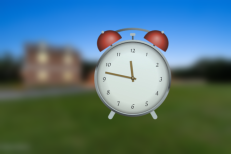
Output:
11,47
